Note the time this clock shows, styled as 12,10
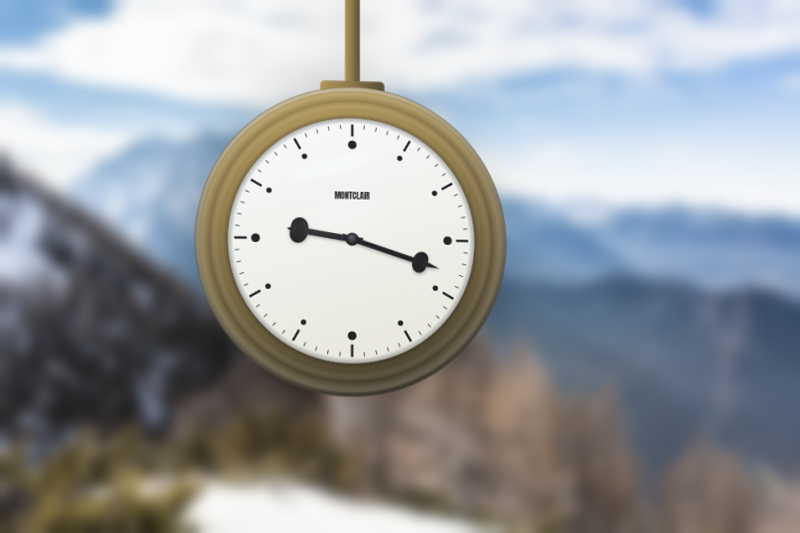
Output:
9,18
